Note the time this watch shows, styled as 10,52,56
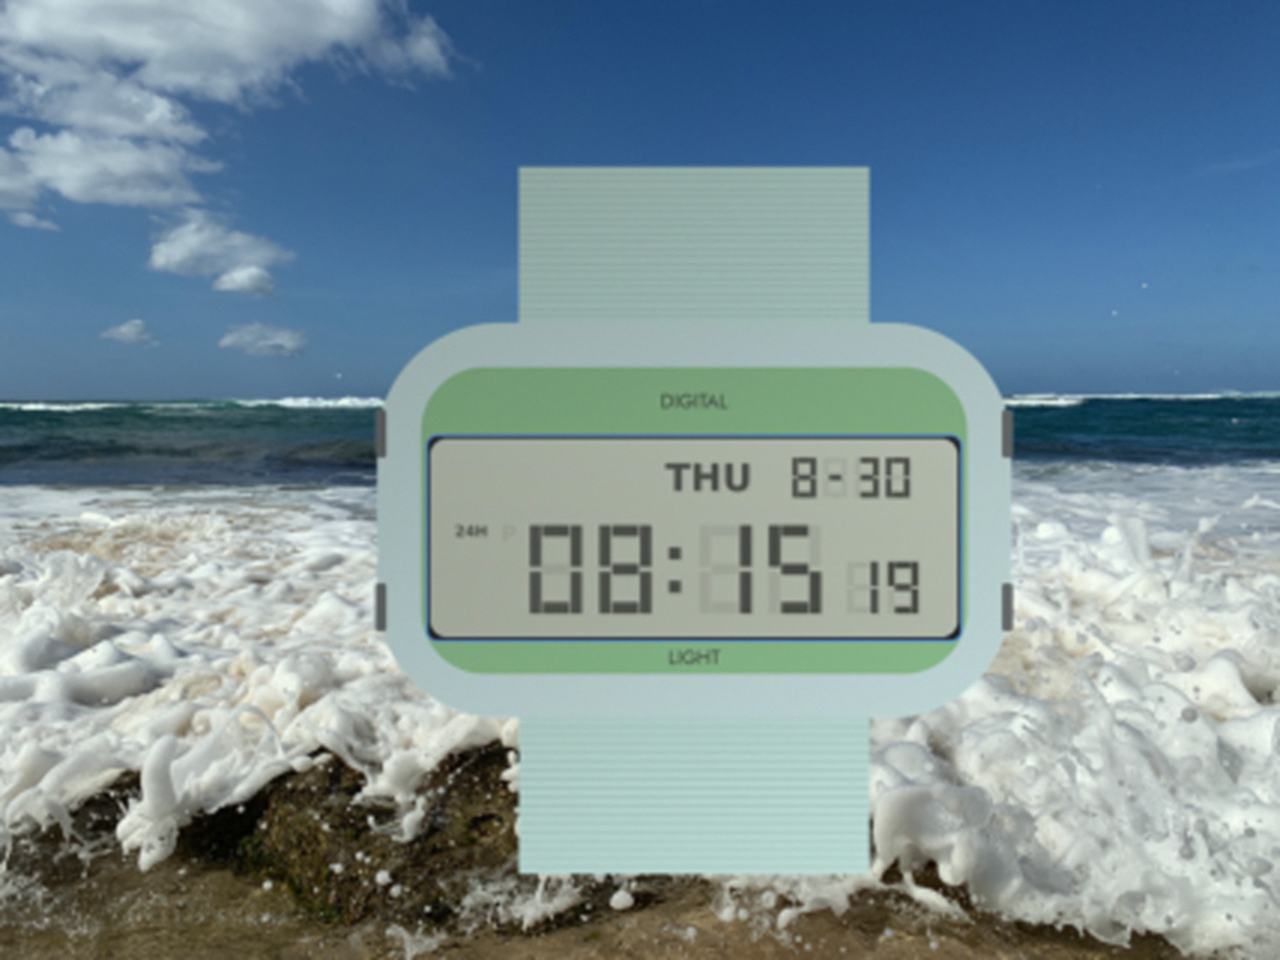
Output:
8,15,19
